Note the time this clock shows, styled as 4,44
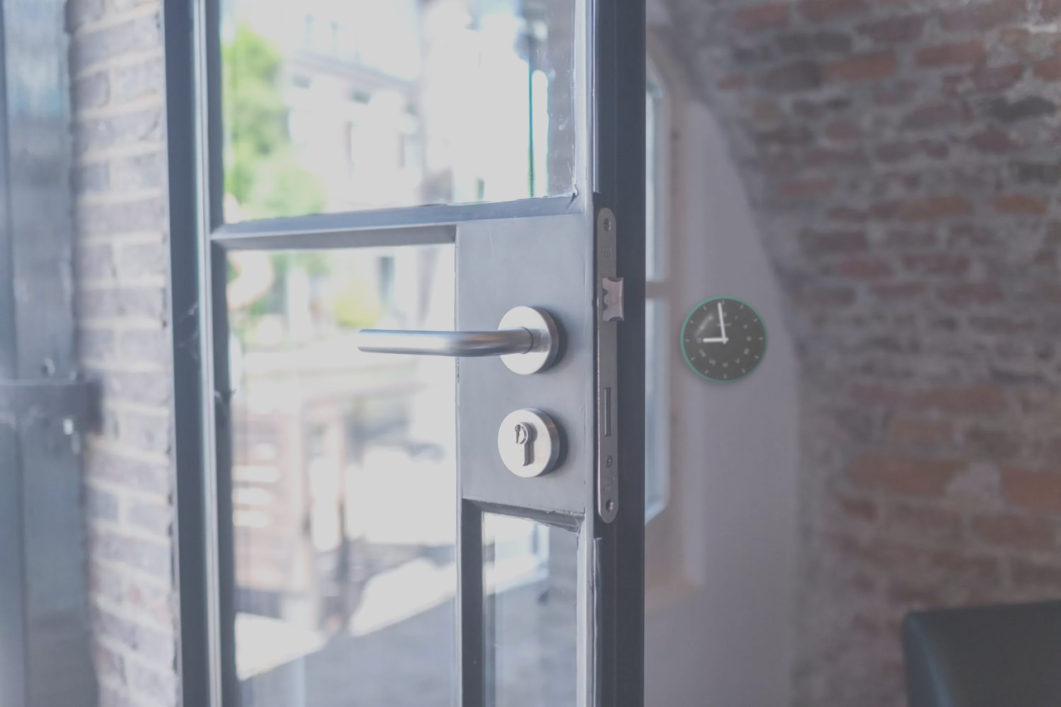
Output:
8,59
